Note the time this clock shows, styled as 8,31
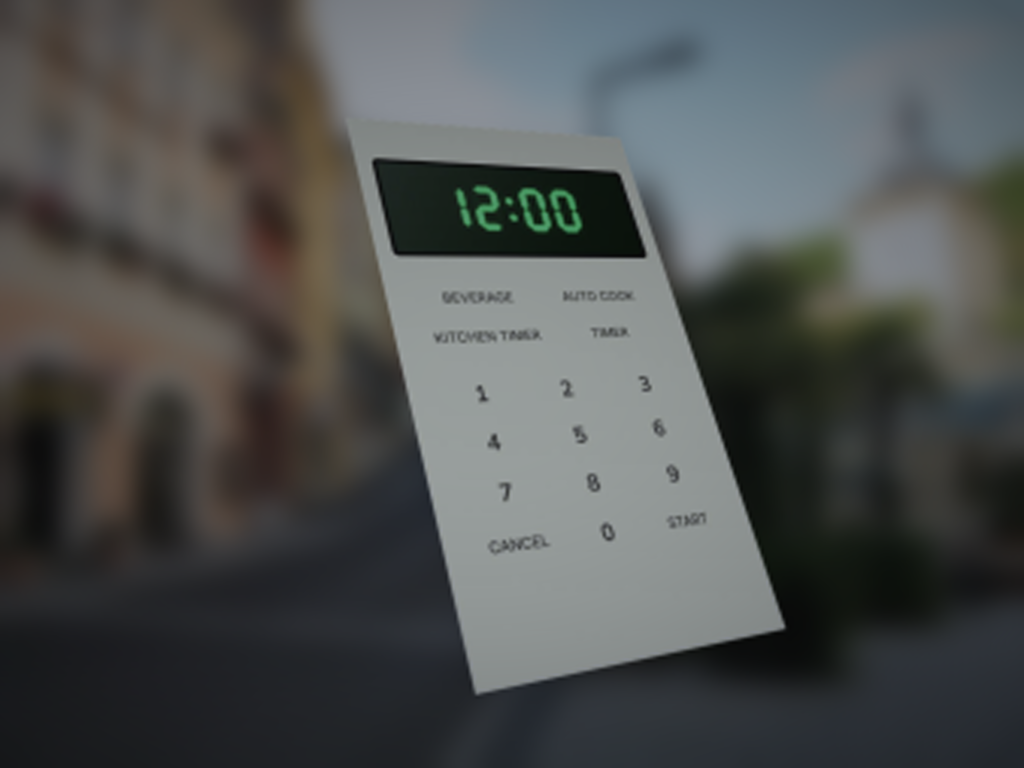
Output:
12,00
